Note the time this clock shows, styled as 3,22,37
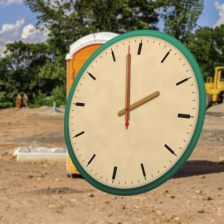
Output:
1,57,58
